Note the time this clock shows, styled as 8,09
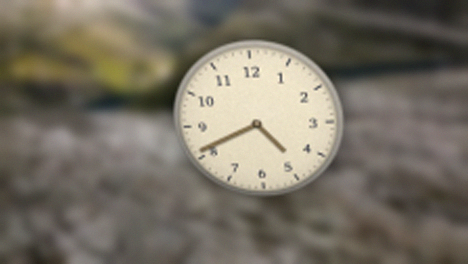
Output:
4,41
